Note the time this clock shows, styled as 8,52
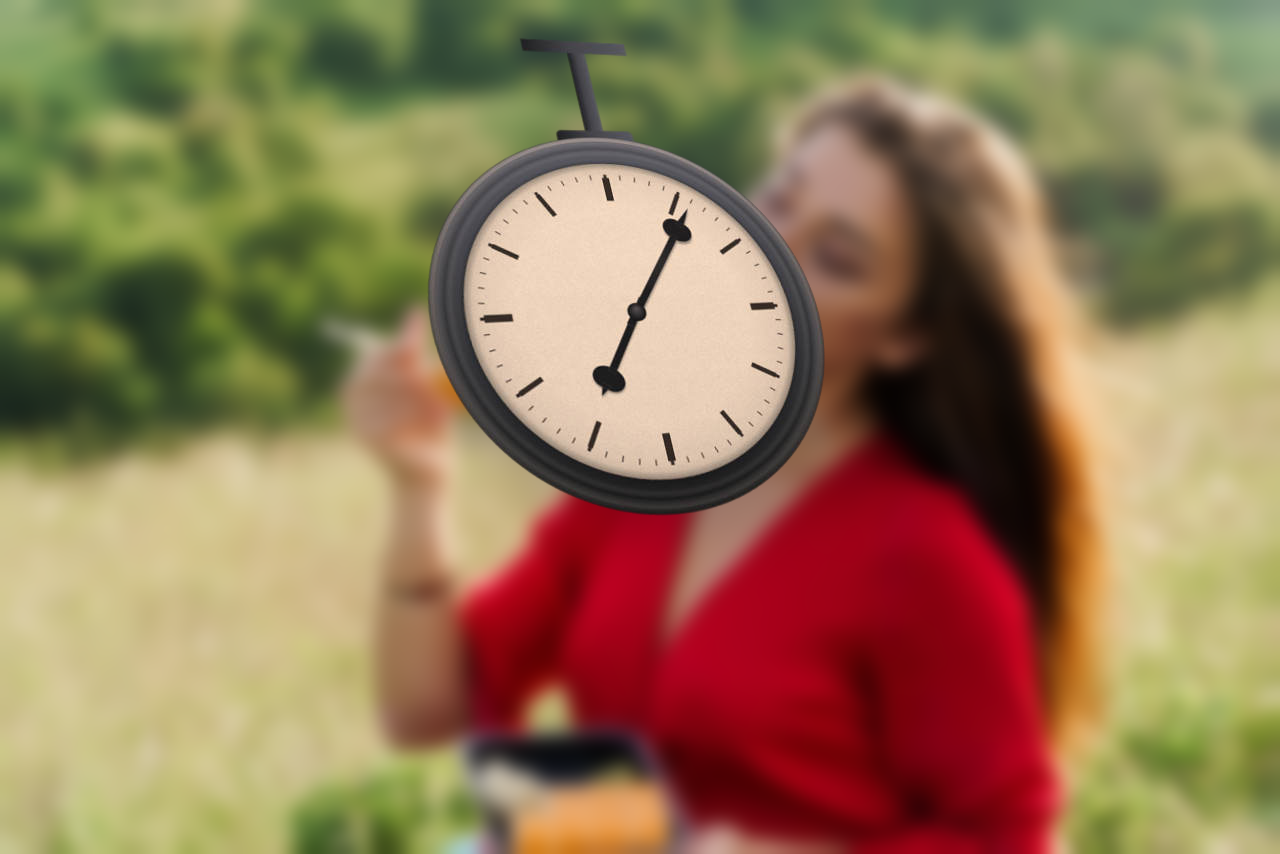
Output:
7,06
